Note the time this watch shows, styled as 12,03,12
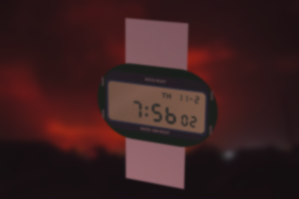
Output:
7,56,02
